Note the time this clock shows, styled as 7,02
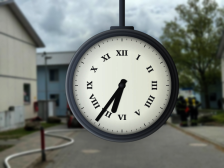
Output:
6,36
